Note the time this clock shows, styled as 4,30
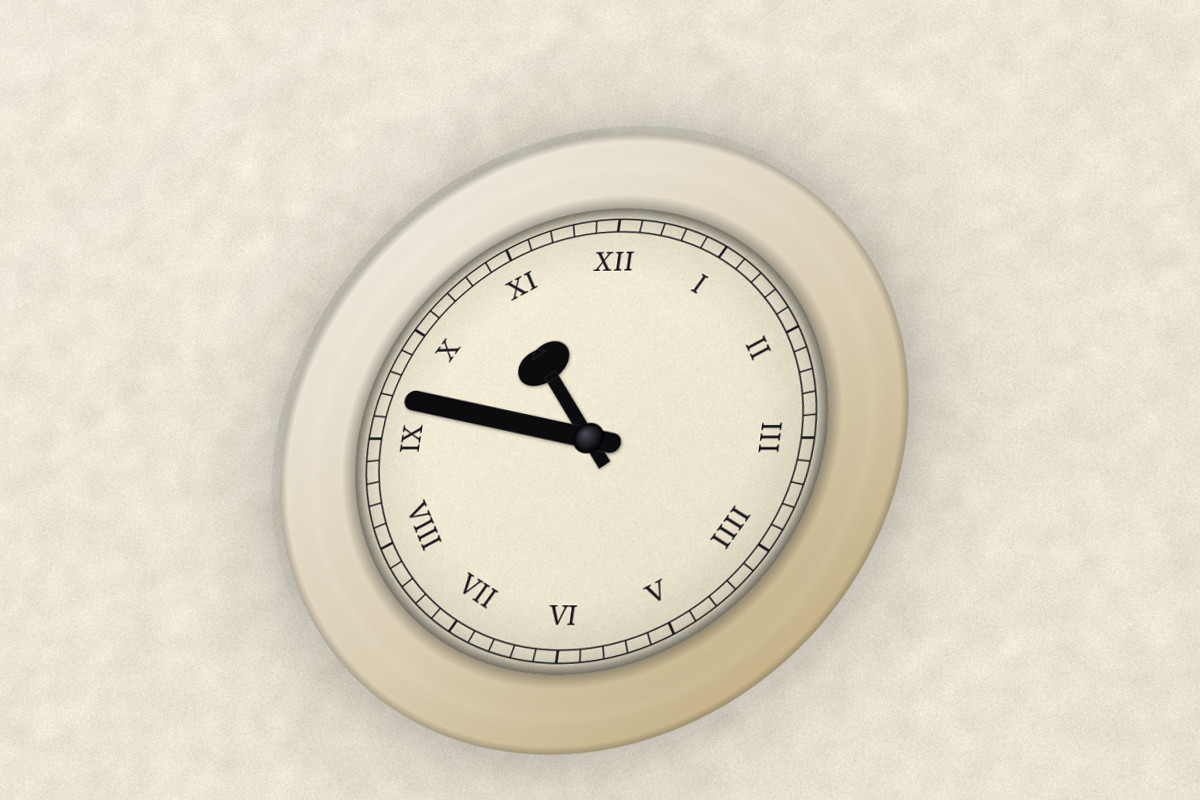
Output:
10,47
